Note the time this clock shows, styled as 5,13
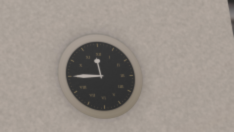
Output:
11,45
